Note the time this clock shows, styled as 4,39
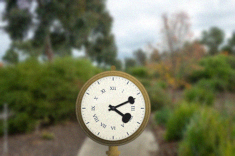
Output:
4,11
